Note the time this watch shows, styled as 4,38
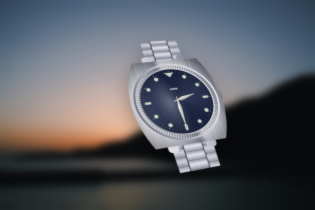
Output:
2,30
